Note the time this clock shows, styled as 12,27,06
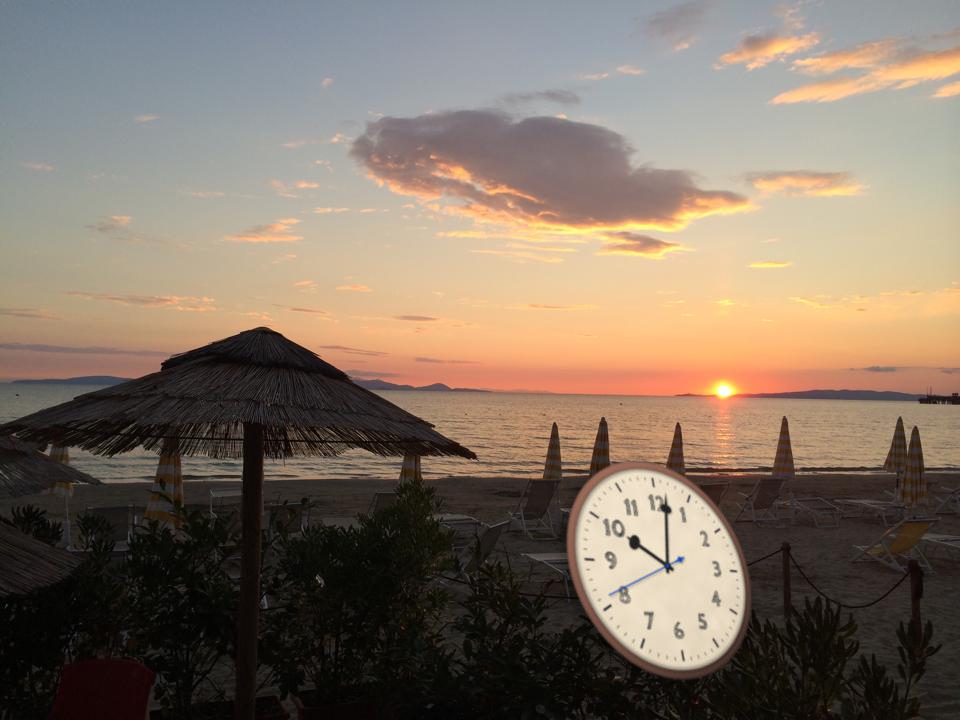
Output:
10,01,41
